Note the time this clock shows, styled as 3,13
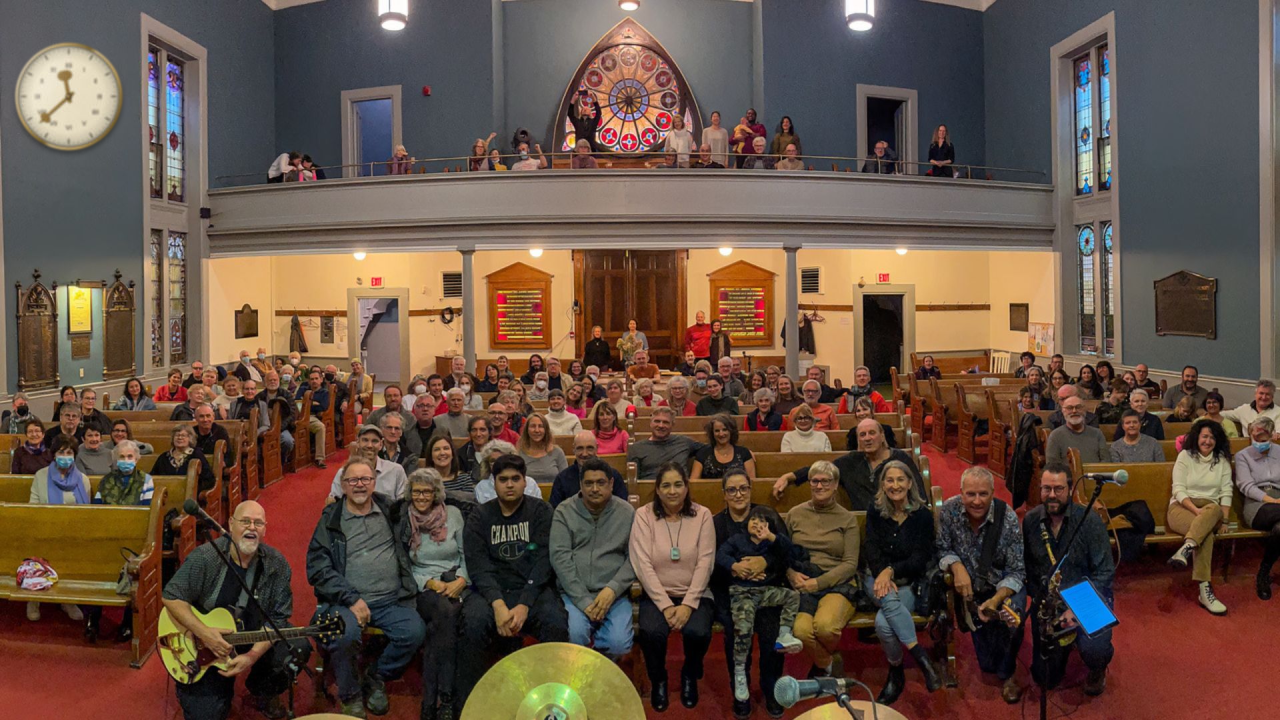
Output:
11,38
